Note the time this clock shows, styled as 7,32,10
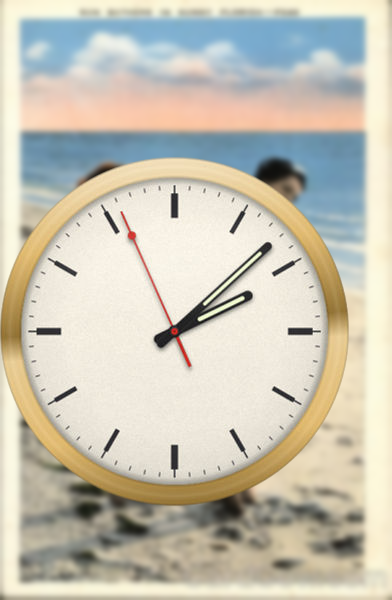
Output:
2,07,56
